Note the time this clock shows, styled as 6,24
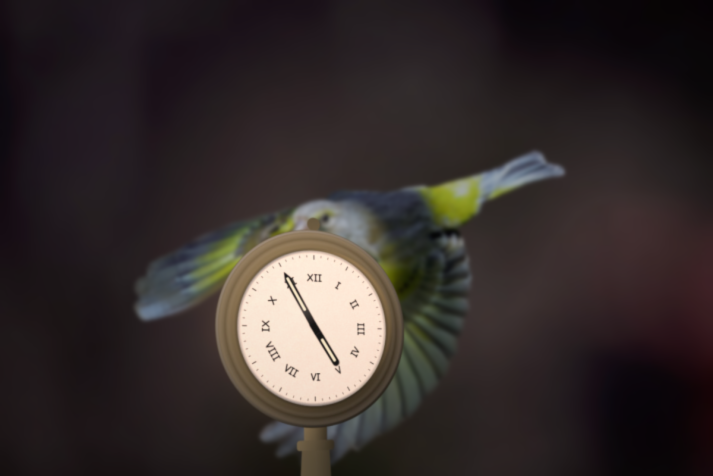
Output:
4,55
